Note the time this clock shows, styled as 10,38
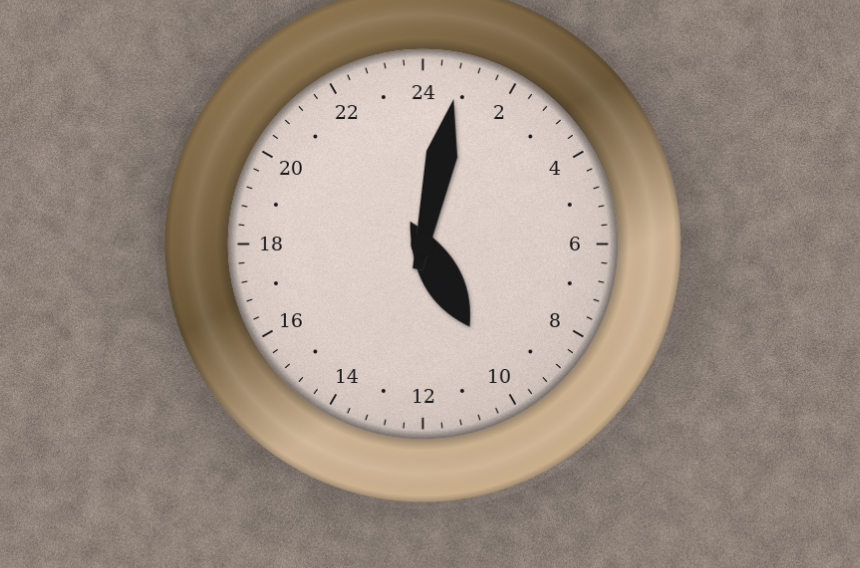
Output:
10,02
